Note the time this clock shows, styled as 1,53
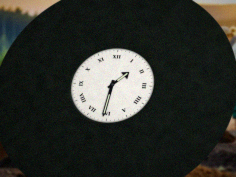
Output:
1,31
